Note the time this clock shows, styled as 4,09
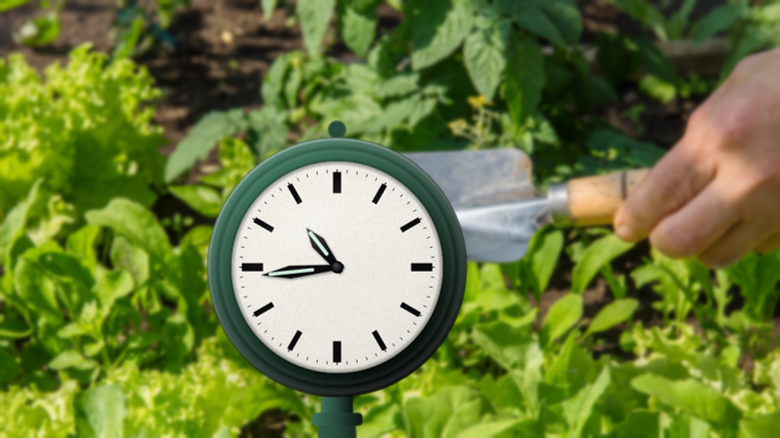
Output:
10,44
